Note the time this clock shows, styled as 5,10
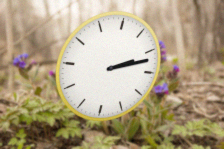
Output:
2,12
